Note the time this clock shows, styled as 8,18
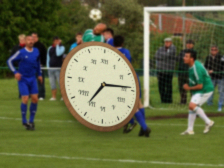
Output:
7,14
